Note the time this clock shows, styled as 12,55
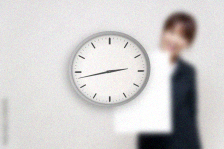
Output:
2,43
